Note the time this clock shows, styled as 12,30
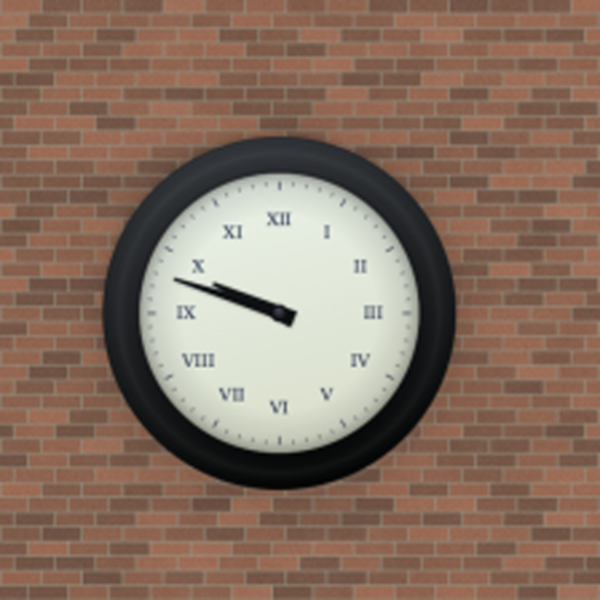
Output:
9,48
